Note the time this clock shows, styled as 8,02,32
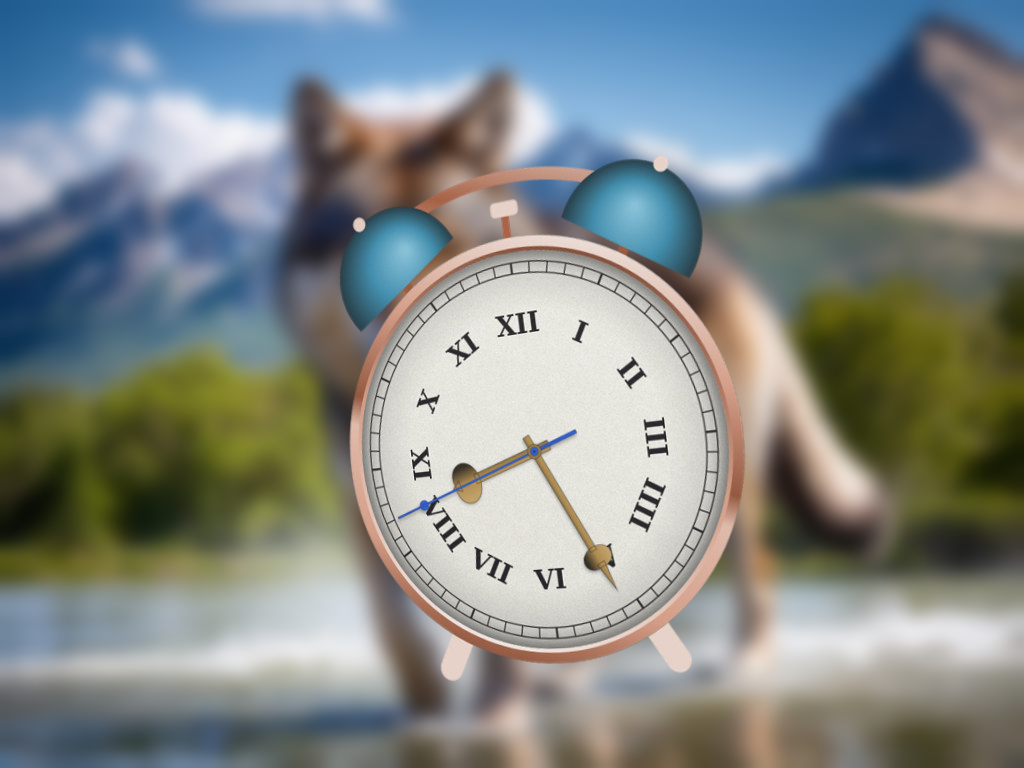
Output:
8,25,42
